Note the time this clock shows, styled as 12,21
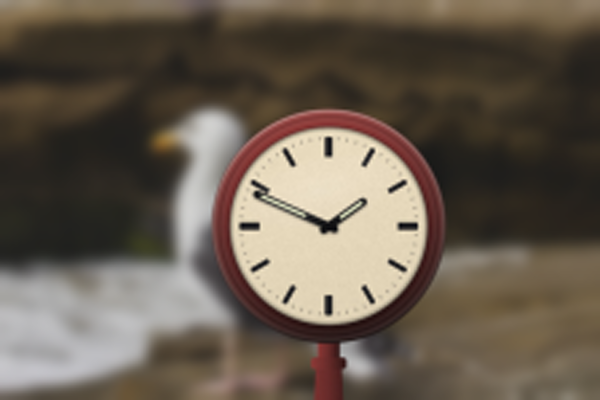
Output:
1,49
